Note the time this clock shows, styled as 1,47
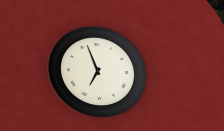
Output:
6,57
